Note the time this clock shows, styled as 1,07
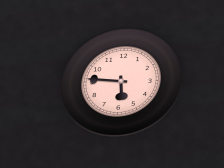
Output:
5,46
